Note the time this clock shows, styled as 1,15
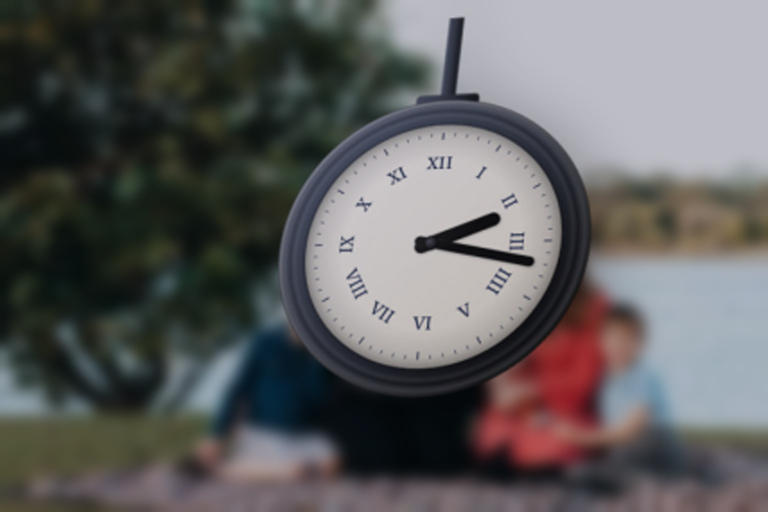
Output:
2,17
